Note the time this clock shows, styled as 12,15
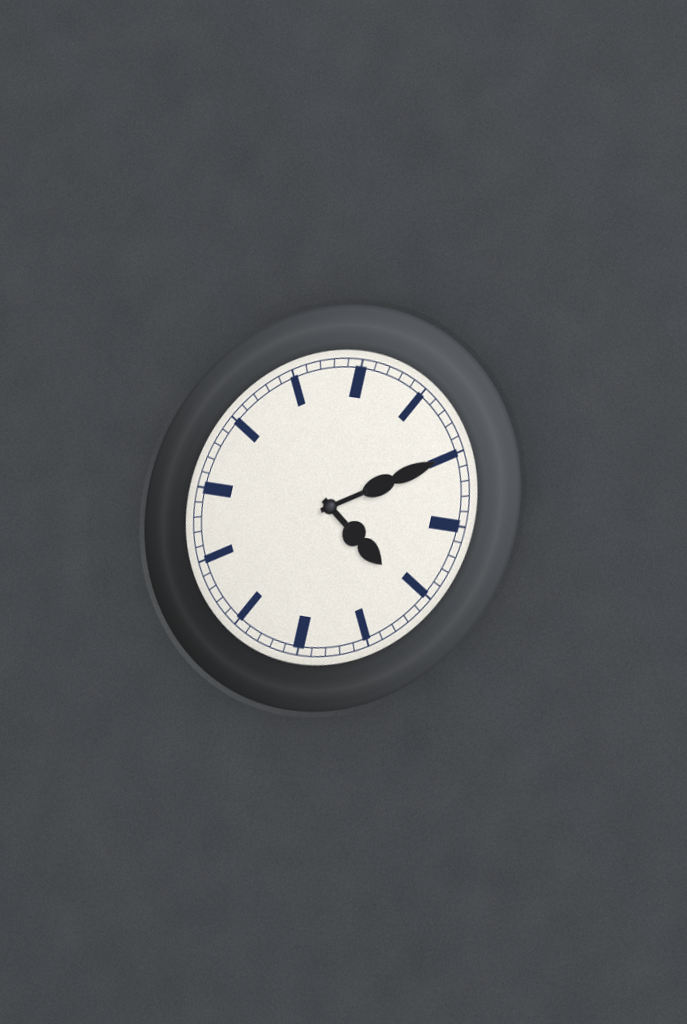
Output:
4,10
